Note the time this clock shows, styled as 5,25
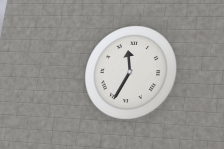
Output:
11,34
